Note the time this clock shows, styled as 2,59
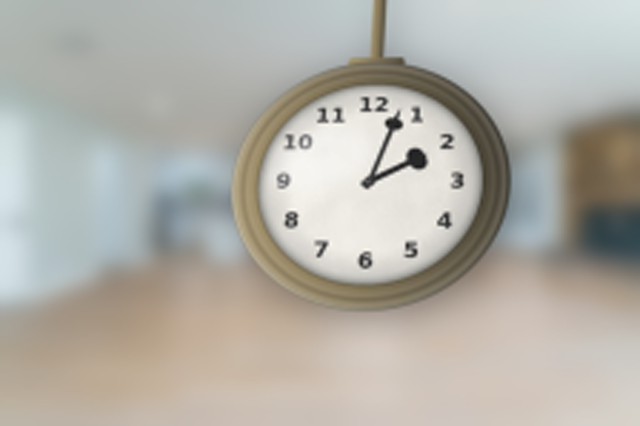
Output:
2,03
